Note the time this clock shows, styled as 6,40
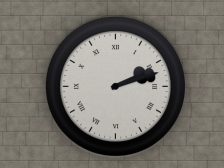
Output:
2,12
